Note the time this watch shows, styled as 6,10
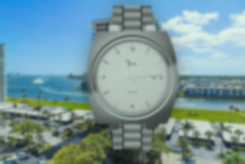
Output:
11,14
